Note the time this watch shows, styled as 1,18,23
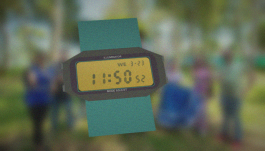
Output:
11,50,52
